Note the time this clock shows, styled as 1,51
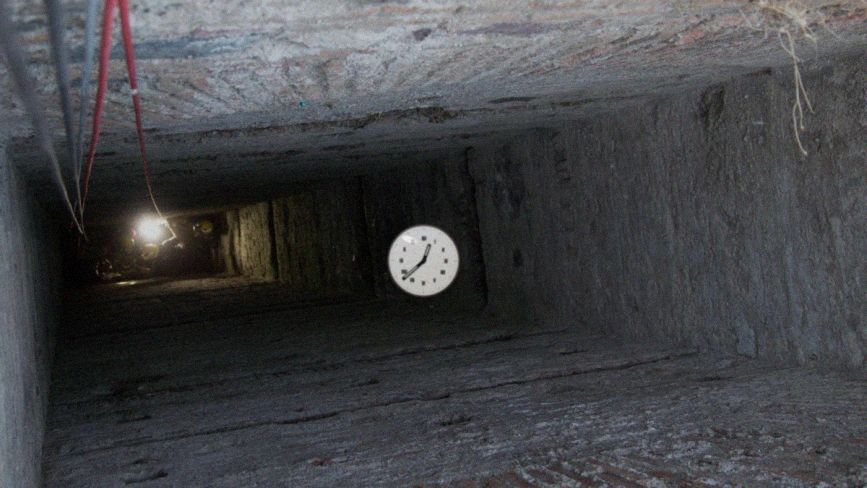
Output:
12,38
